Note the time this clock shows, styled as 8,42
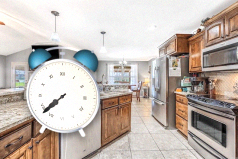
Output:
7,38
